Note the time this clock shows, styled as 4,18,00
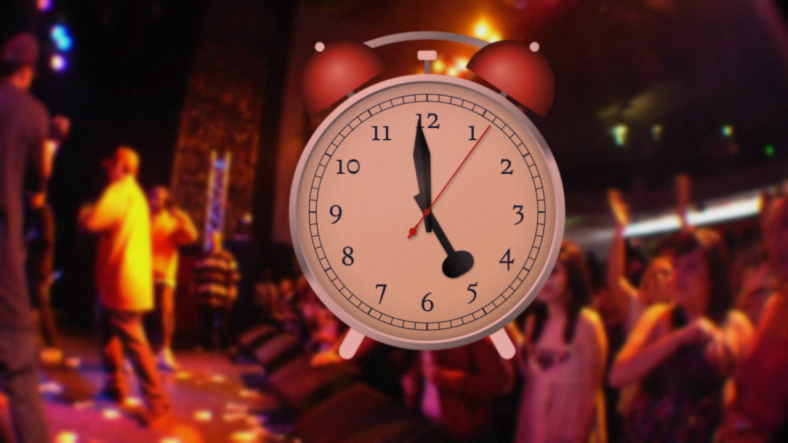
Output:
4,59,06
